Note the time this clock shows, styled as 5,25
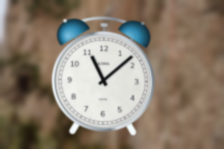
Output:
11,08
